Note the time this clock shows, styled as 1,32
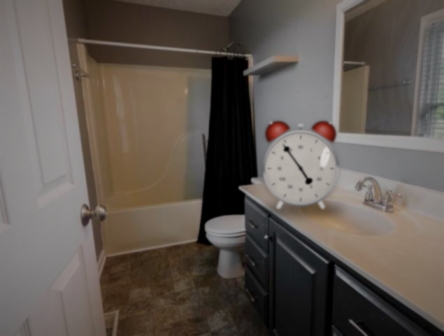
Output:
4,54
